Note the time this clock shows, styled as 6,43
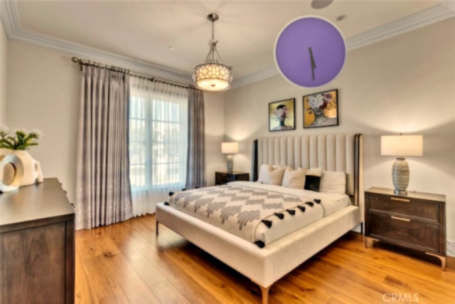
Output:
5,29
